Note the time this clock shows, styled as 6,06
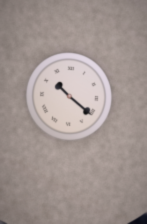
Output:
10,21
